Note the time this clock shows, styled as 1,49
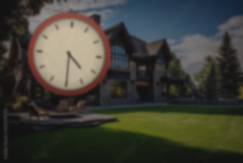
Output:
4,30
